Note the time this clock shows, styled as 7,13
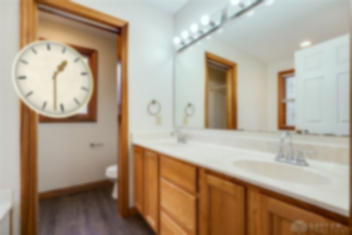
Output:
1,32
